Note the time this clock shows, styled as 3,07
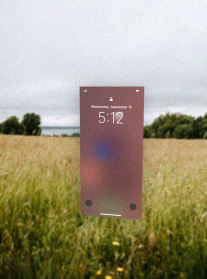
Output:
5,12
